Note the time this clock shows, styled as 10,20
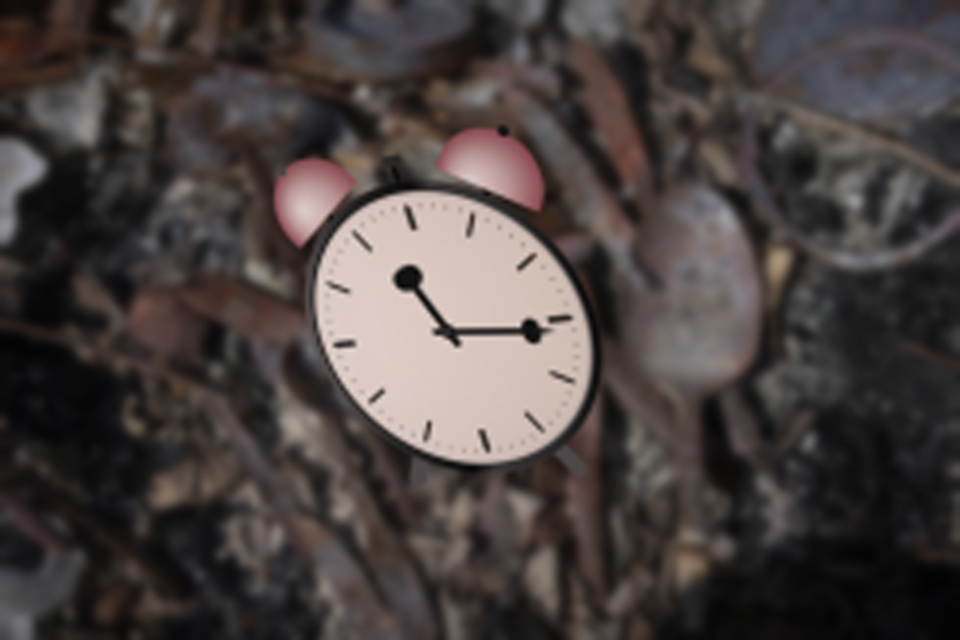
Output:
11,16
